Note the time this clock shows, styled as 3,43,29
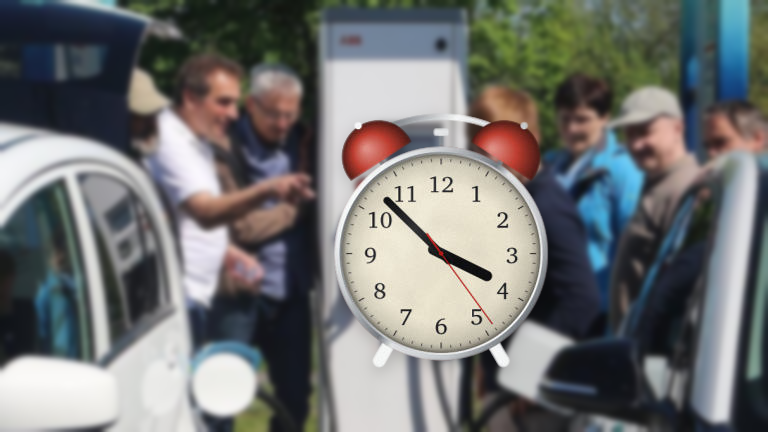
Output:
3,52,24
